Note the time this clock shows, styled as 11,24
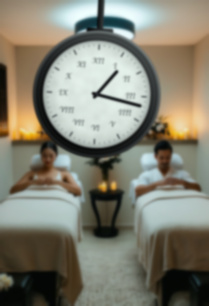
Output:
1,17
